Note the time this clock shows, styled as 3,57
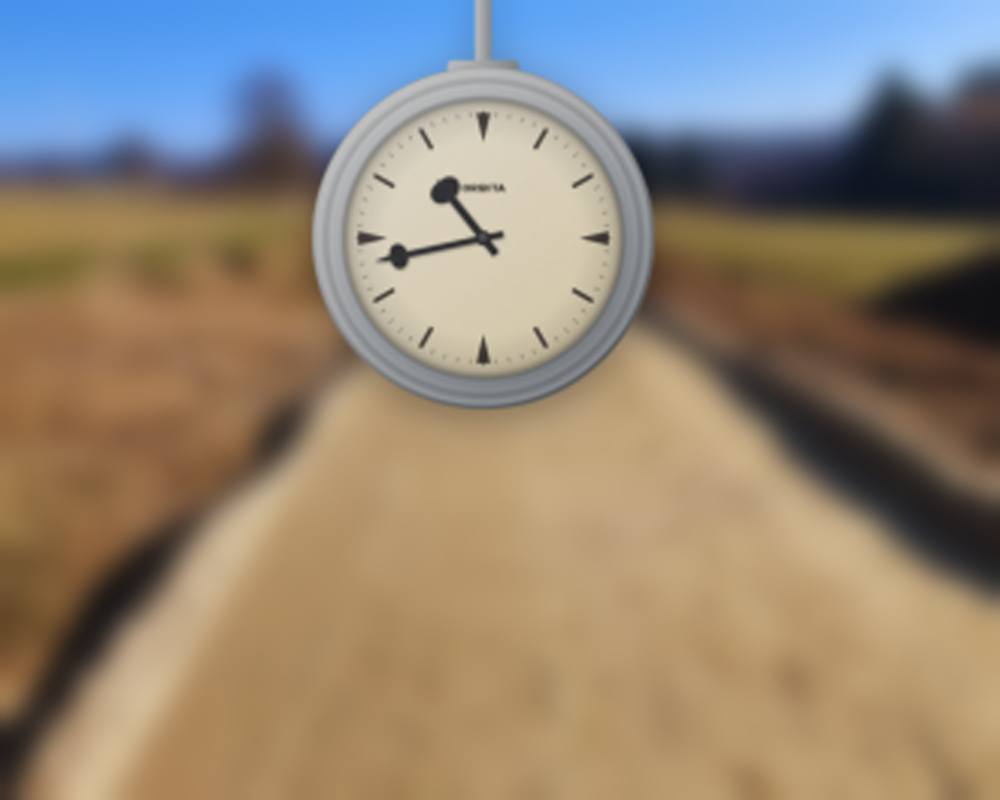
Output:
10,43
